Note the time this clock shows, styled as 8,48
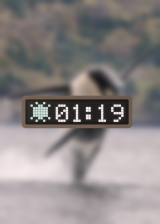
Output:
1,19
